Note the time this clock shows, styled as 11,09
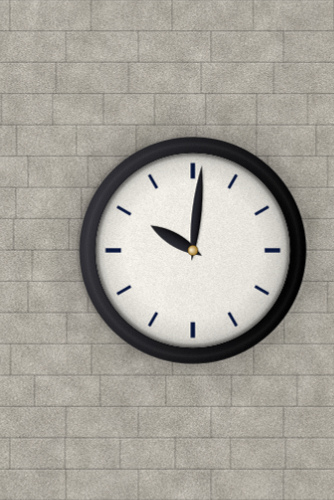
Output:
10,01
